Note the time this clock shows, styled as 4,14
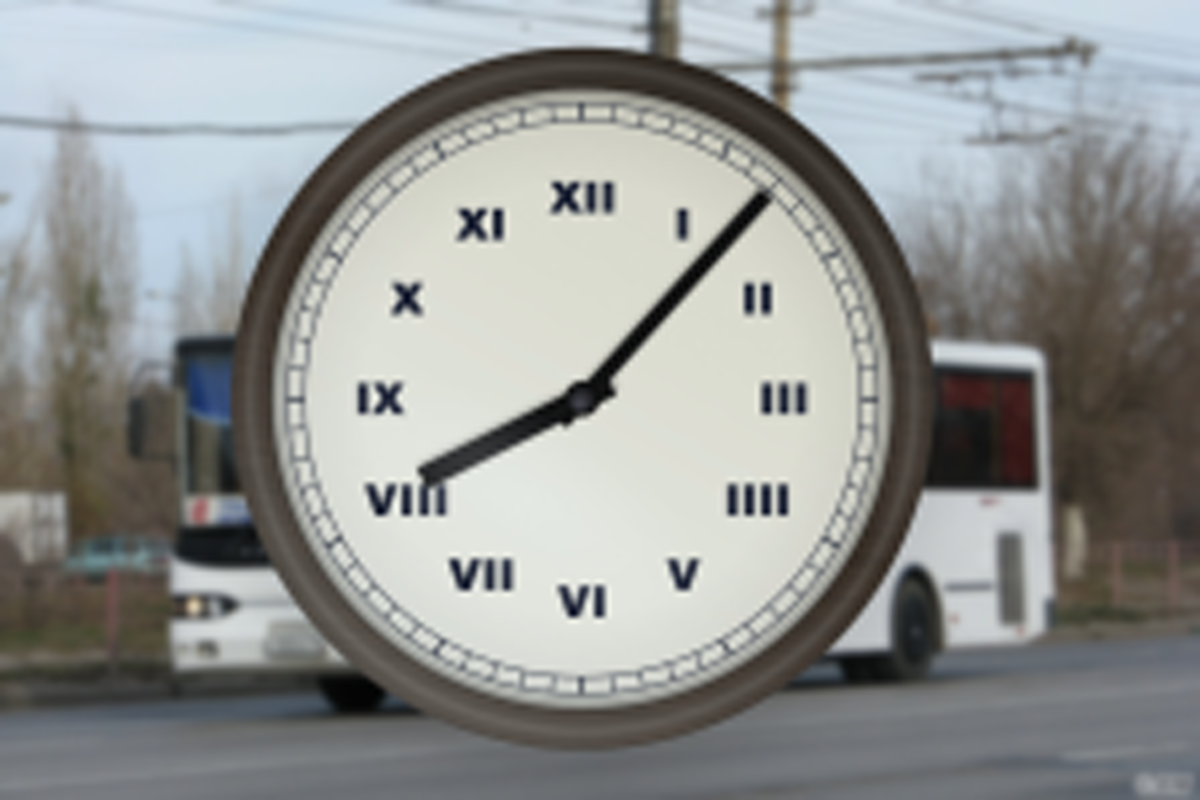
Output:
8,07
